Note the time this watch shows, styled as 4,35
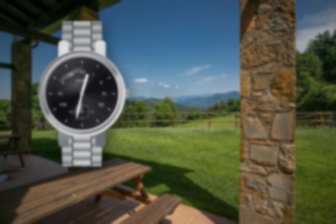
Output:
12,32
